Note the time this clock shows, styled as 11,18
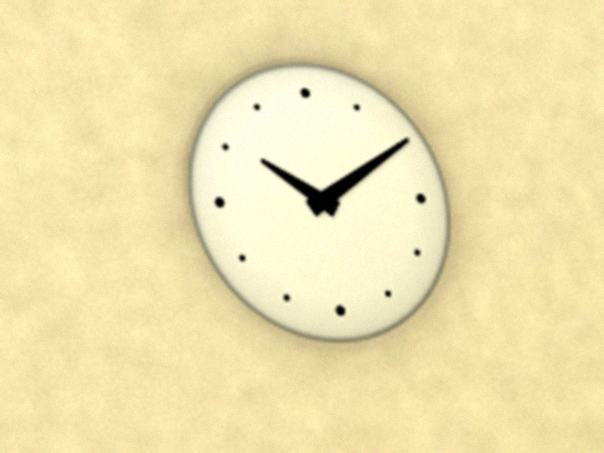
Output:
10,10
